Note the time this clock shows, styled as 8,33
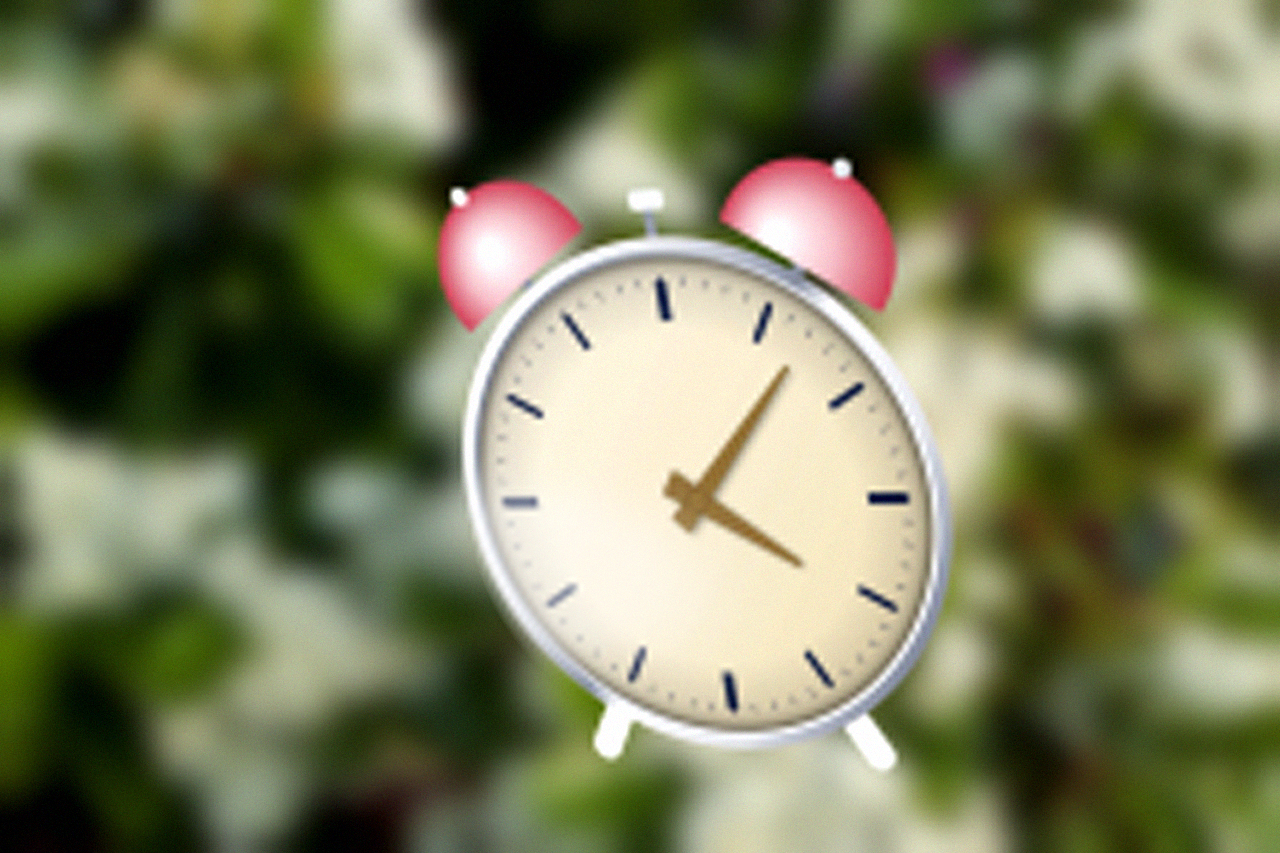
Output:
4,07
